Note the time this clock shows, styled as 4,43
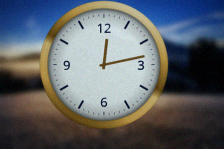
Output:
12,13
